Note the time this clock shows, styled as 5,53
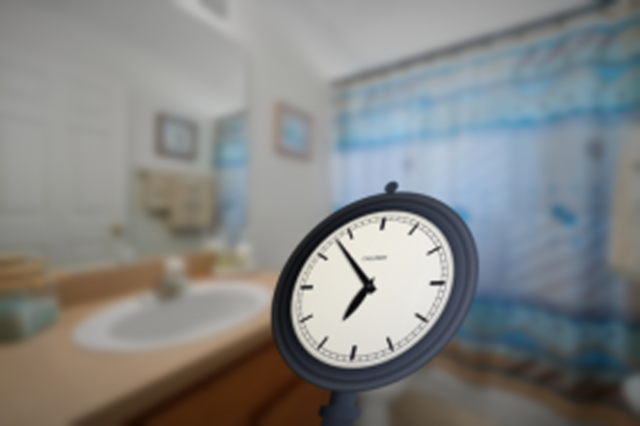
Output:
6,53
